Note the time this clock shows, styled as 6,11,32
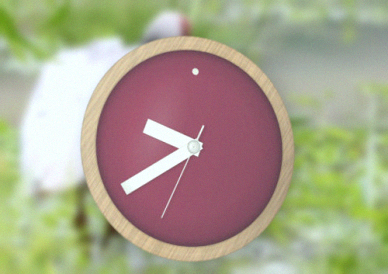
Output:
9,39,34
